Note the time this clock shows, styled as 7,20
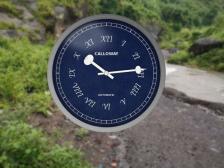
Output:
10,14
